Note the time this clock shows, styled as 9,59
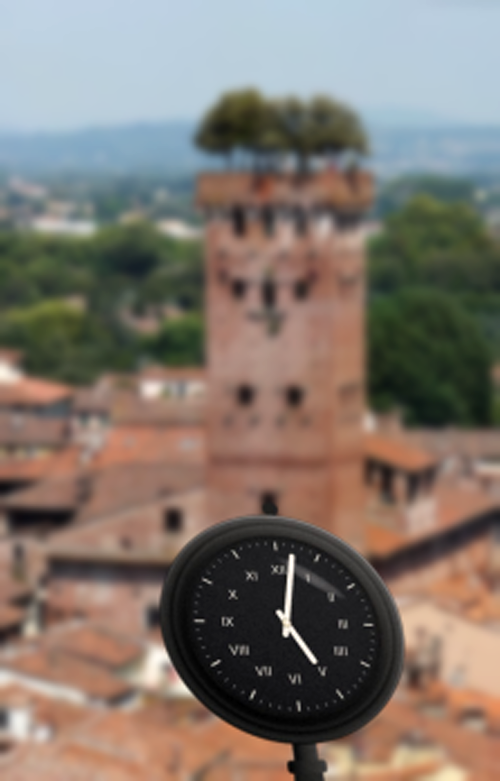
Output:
5,02
